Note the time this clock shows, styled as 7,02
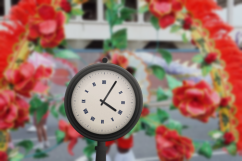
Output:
4,05
